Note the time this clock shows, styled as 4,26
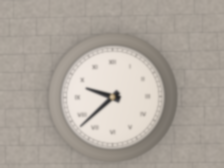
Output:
9,38
